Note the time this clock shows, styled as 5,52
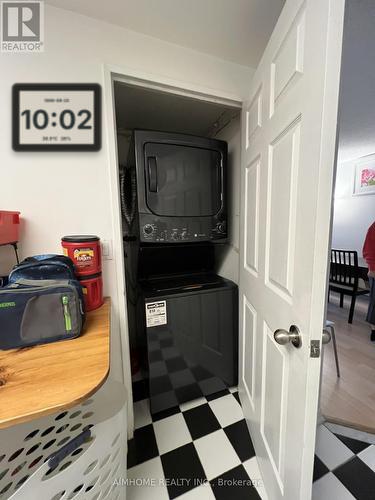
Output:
10,02
